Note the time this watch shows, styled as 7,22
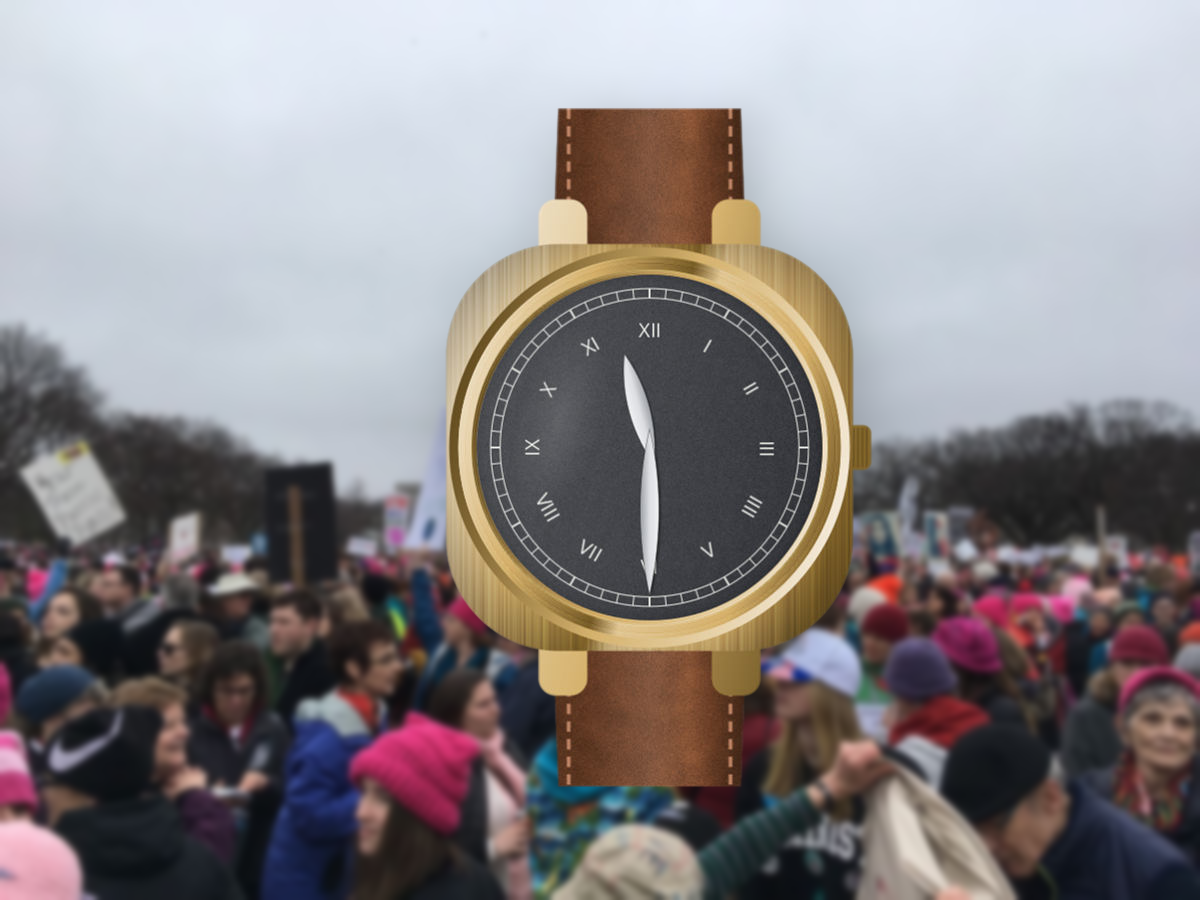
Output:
11,30
